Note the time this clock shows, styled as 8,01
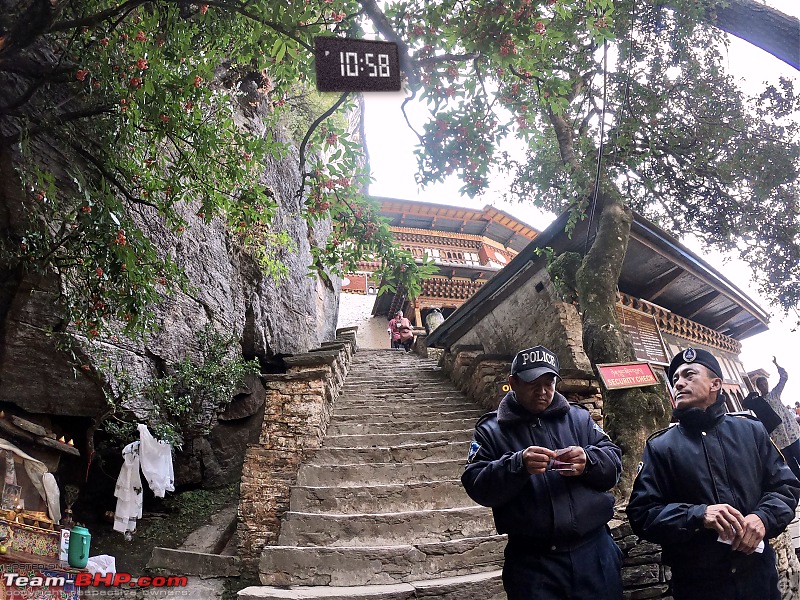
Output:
10,58
